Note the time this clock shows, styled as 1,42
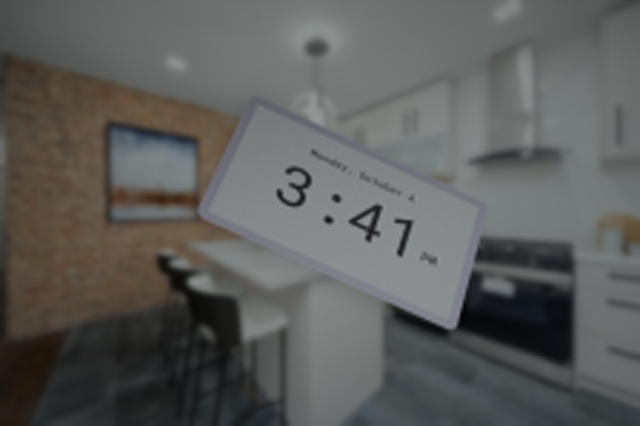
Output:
3,41
